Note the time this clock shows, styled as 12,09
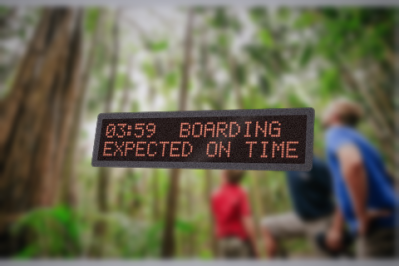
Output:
3,59
